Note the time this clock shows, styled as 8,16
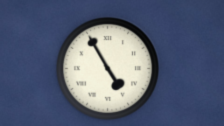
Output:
4,55
